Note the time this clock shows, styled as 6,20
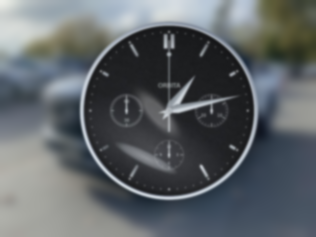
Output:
1,13
